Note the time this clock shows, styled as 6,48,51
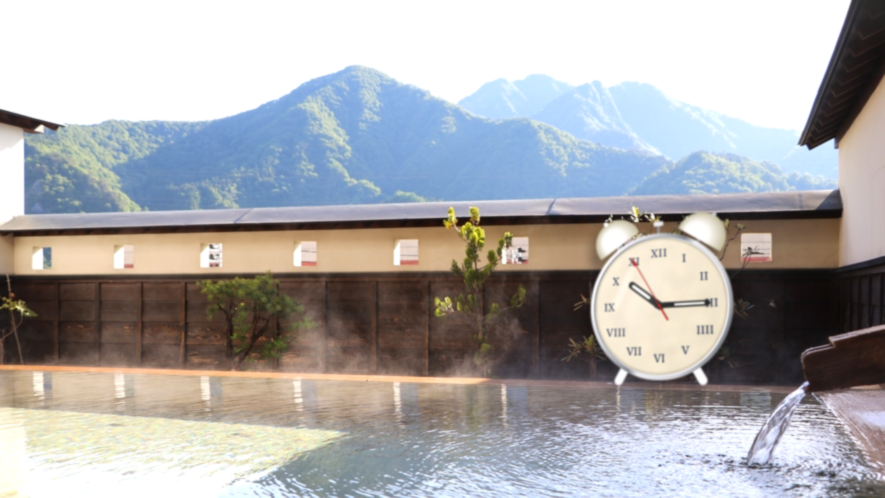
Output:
10,14,55
